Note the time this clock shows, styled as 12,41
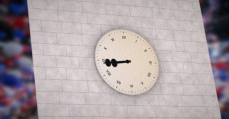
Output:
8,44
